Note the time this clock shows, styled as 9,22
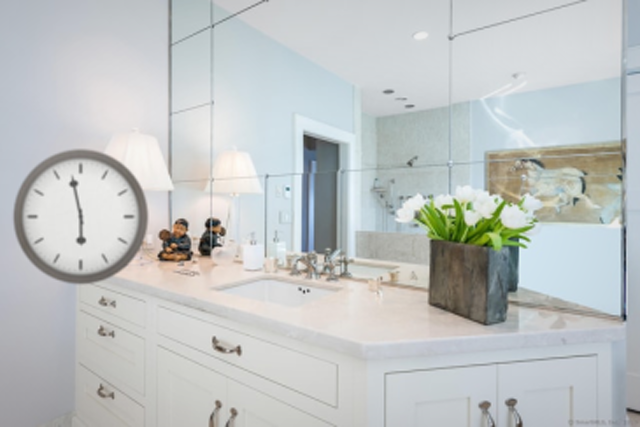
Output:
5,58
